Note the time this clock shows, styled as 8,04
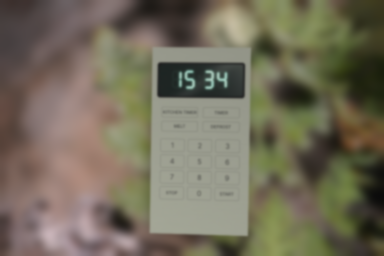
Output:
15,34
